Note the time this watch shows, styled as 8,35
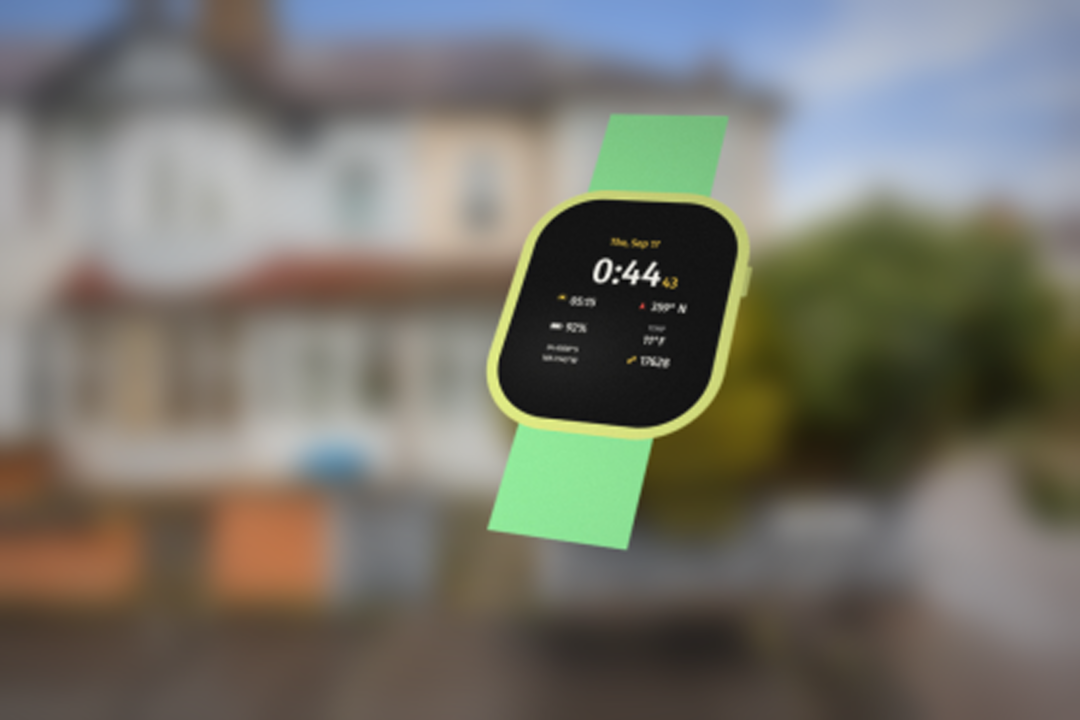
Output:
0,44
